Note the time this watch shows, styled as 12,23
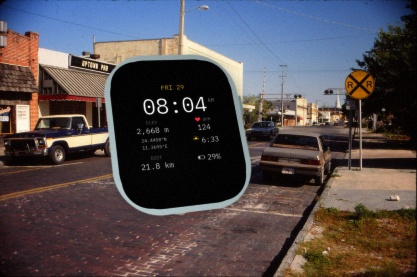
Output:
8,04
